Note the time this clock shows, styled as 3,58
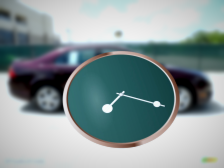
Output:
7,18
